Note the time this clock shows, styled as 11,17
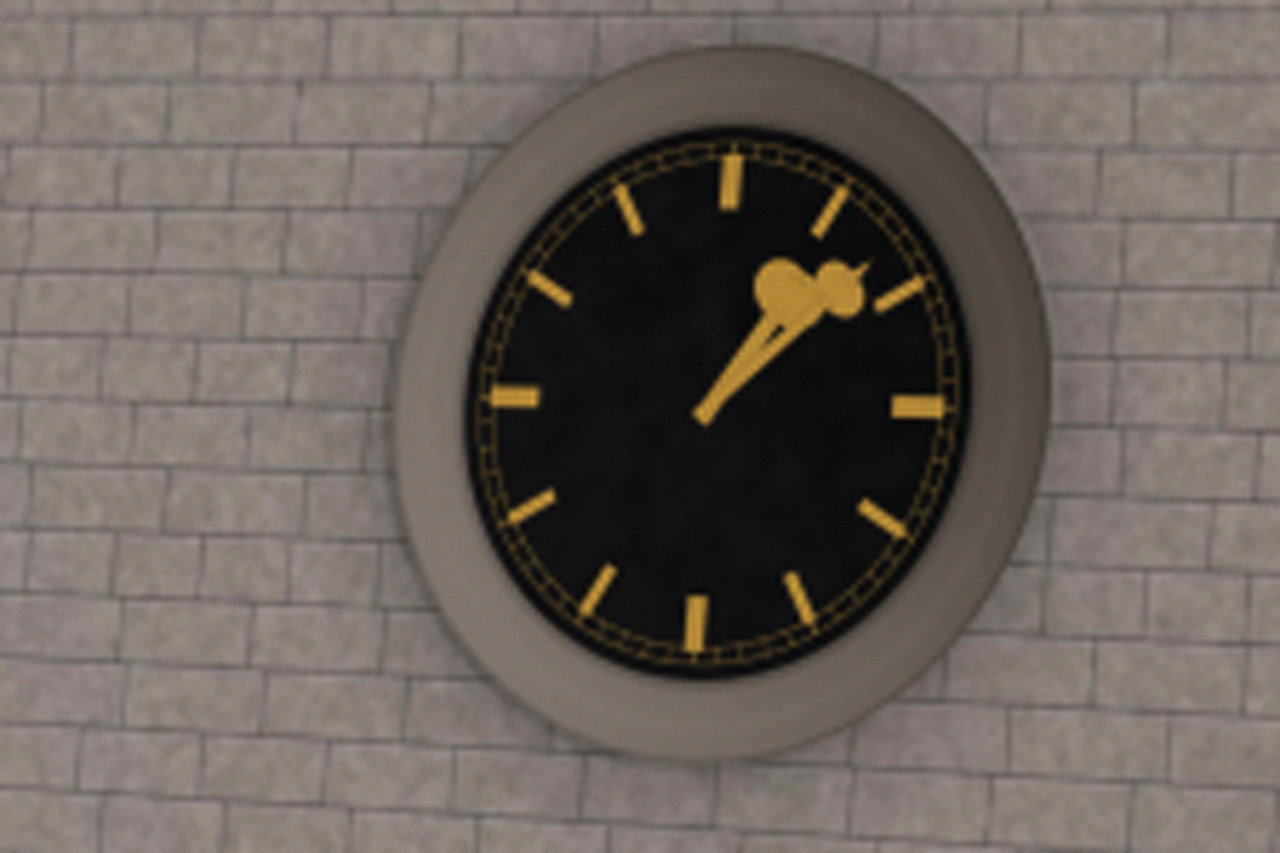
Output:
1,08
